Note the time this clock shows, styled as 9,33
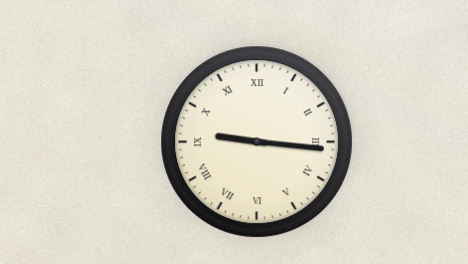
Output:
9,16
